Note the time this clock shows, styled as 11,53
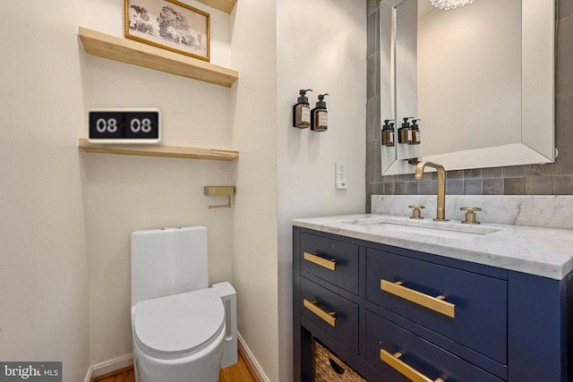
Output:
8,08
